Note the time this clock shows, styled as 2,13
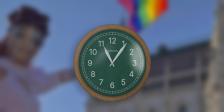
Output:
11,06
